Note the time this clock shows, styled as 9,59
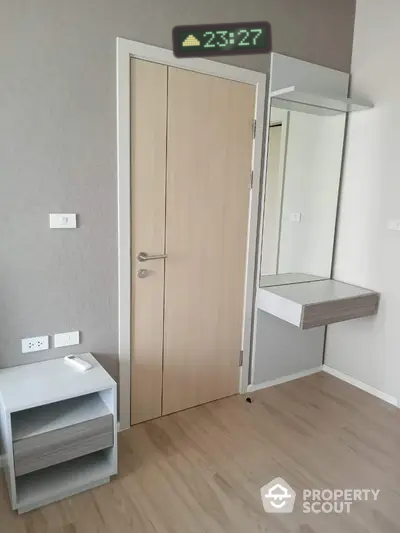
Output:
23,27
